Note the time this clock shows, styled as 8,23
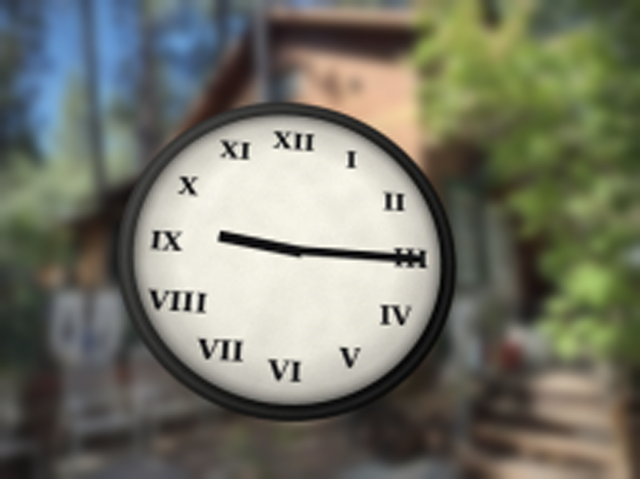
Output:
9,15
